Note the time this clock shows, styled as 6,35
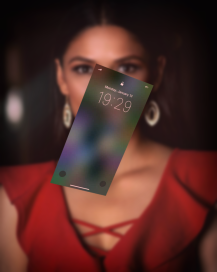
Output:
19,29
